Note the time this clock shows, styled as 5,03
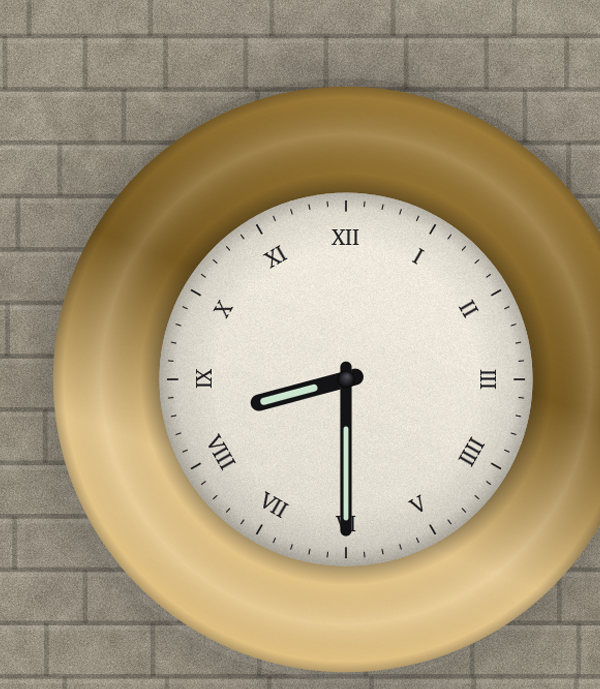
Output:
8,30
